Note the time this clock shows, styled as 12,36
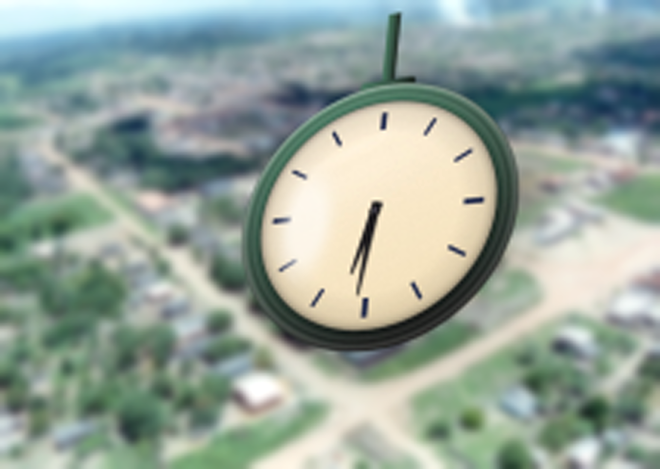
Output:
6,31
